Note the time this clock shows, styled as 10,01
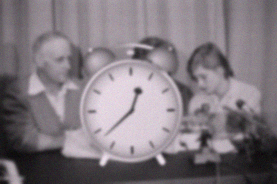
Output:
12,38
